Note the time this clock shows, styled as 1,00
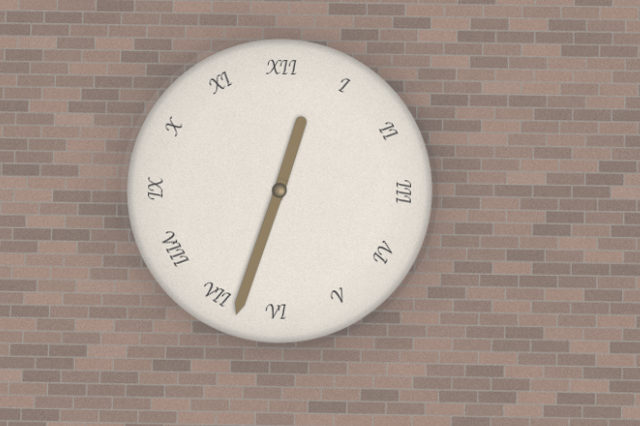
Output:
12,33
